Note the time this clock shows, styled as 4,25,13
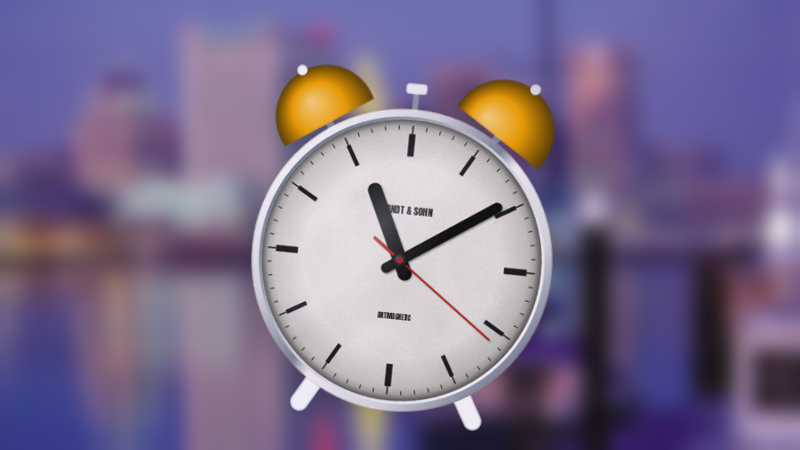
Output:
11,09,21
